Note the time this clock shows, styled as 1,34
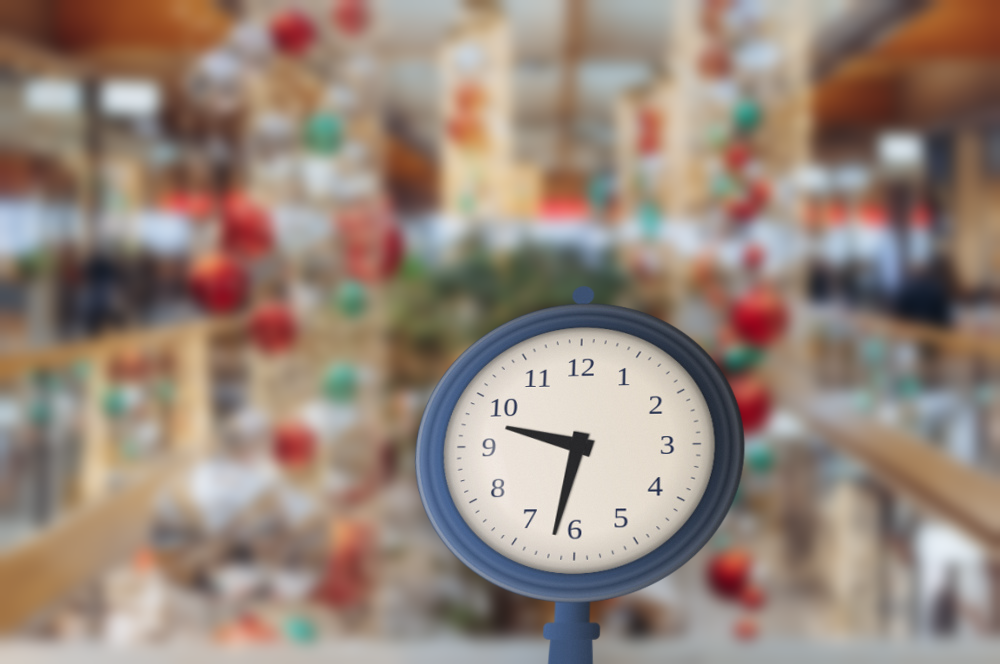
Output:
9,32
